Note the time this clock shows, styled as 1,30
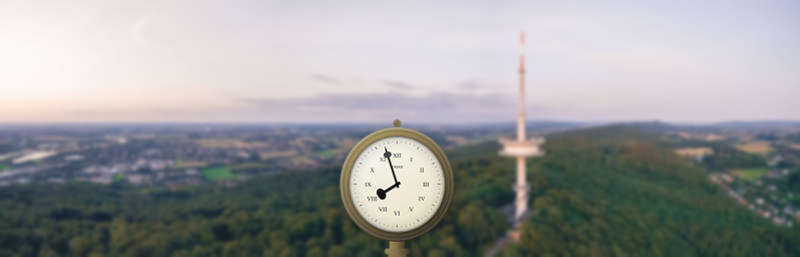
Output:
7,57
